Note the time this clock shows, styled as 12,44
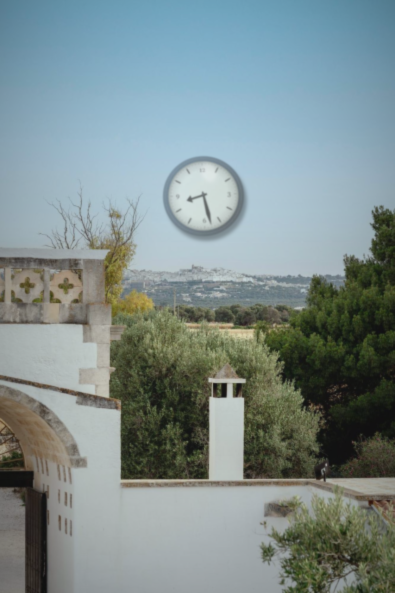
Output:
8,28
